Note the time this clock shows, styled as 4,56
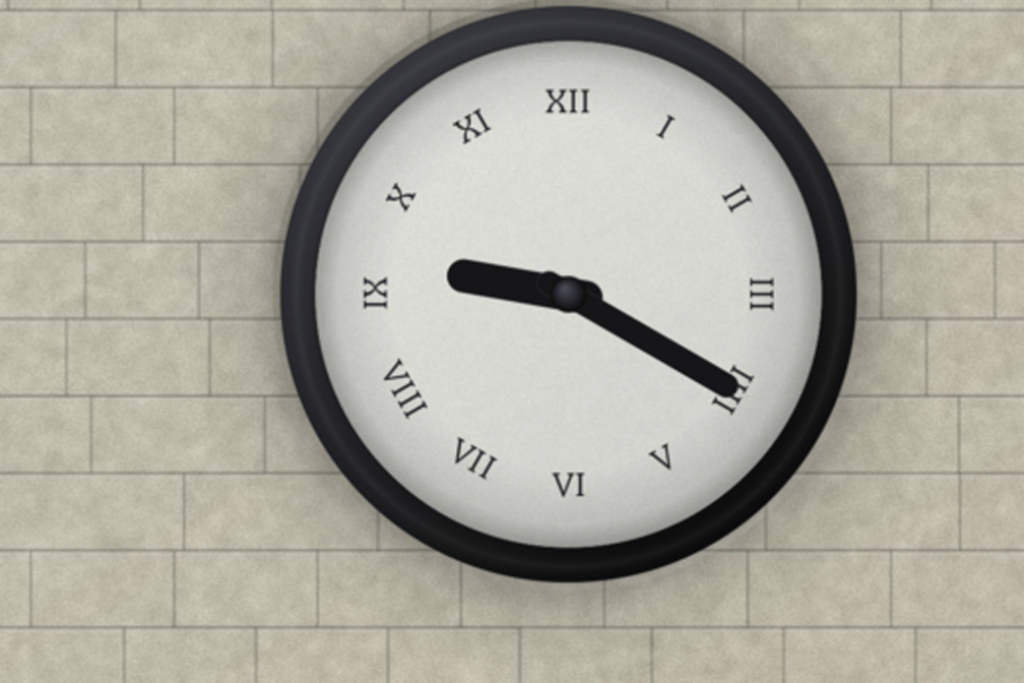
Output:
9,20
